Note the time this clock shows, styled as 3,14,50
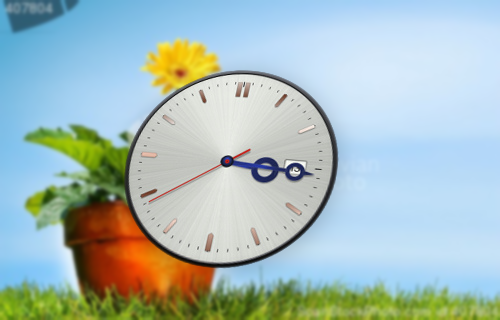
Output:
3,15,39
